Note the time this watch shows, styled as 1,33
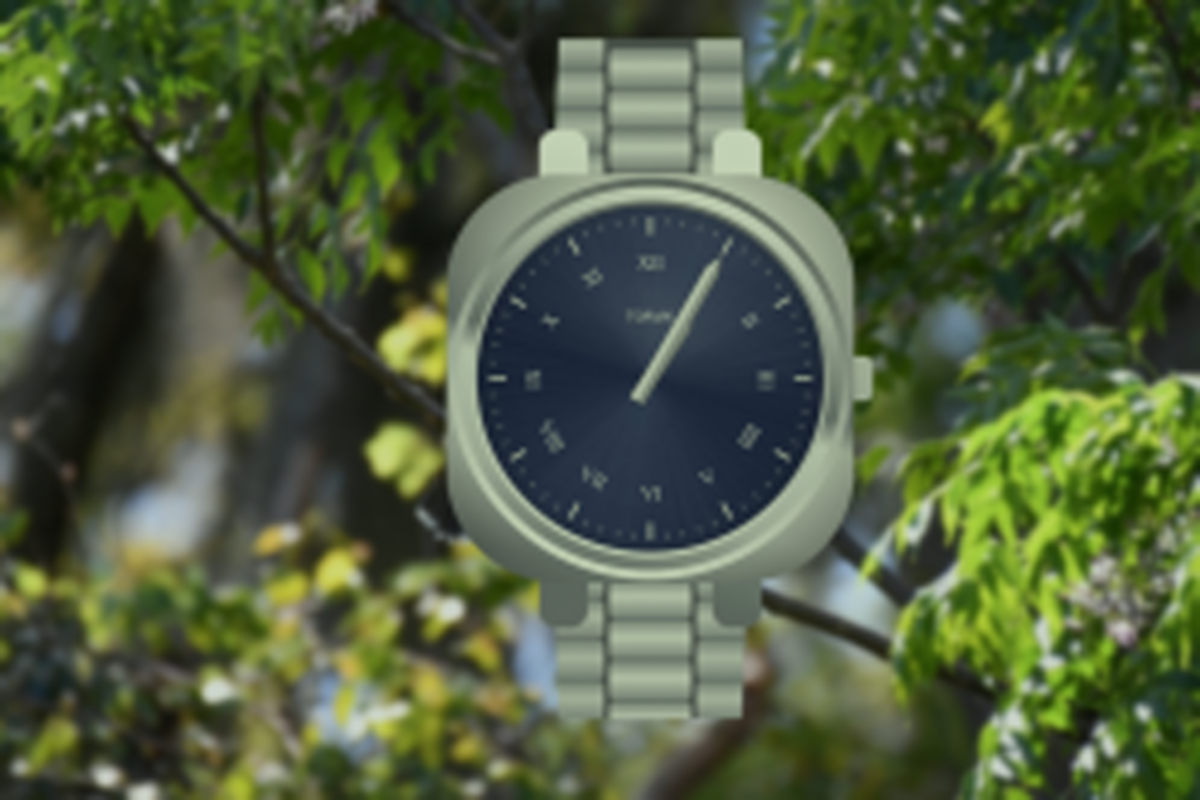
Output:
1,05
